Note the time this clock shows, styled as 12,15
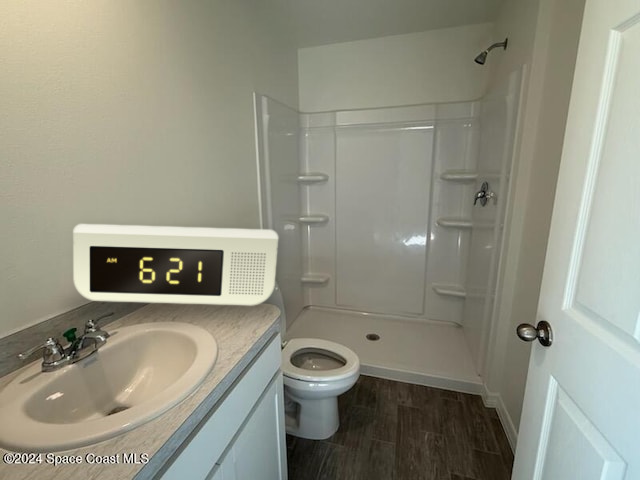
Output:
6,21
